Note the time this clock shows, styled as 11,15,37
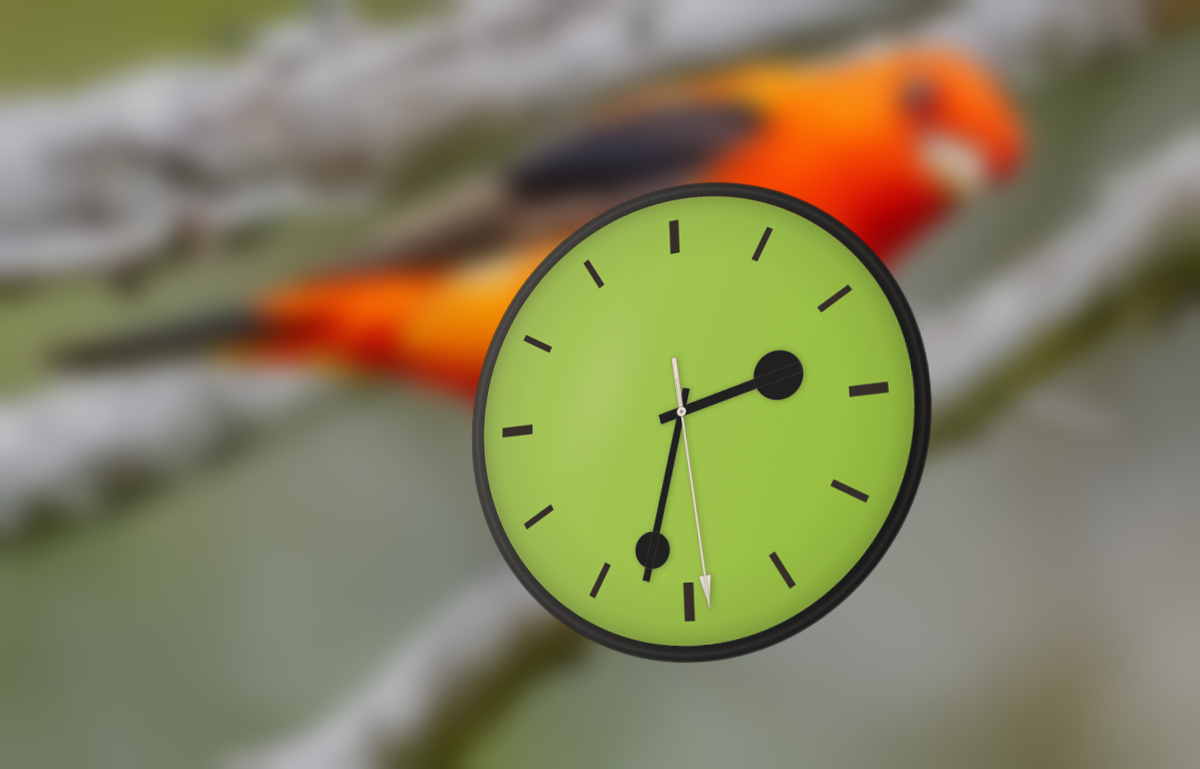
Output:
2,32,29
